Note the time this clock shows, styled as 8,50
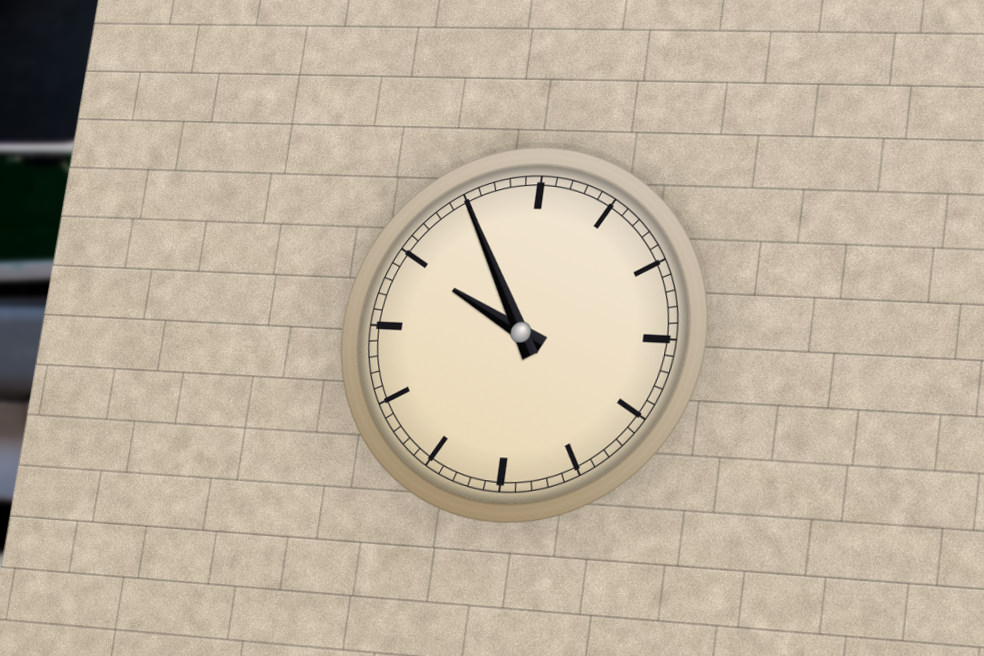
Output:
9,55
